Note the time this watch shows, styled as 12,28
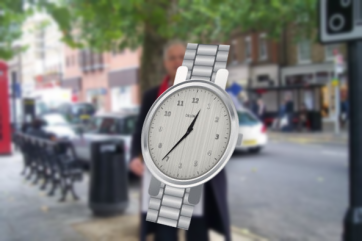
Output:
12,36
